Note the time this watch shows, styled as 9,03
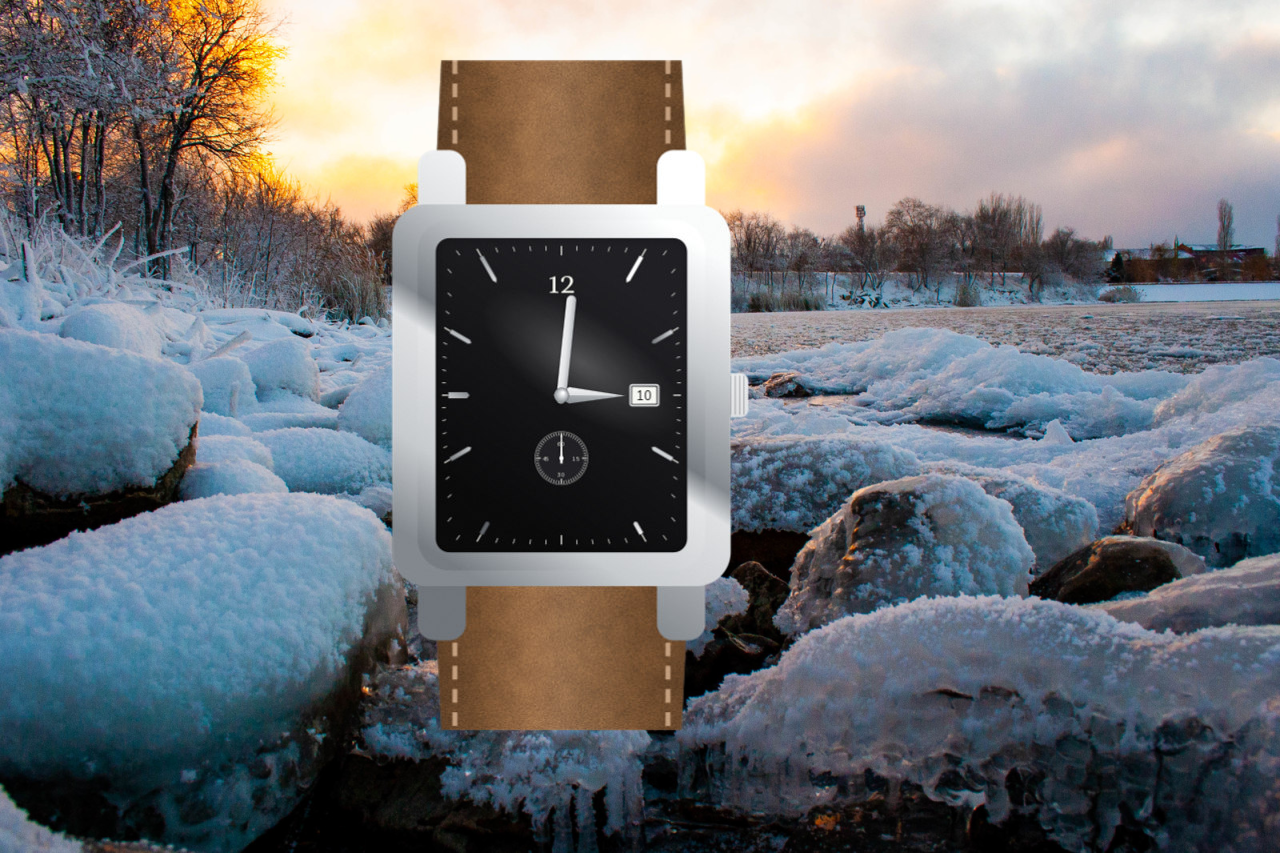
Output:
3,01
